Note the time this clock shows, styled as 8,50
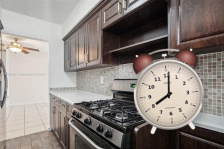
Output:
8,01
